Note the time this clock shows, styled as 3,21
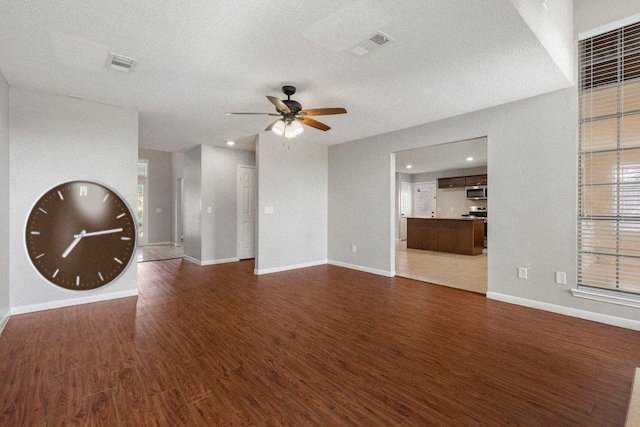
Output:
7,13
